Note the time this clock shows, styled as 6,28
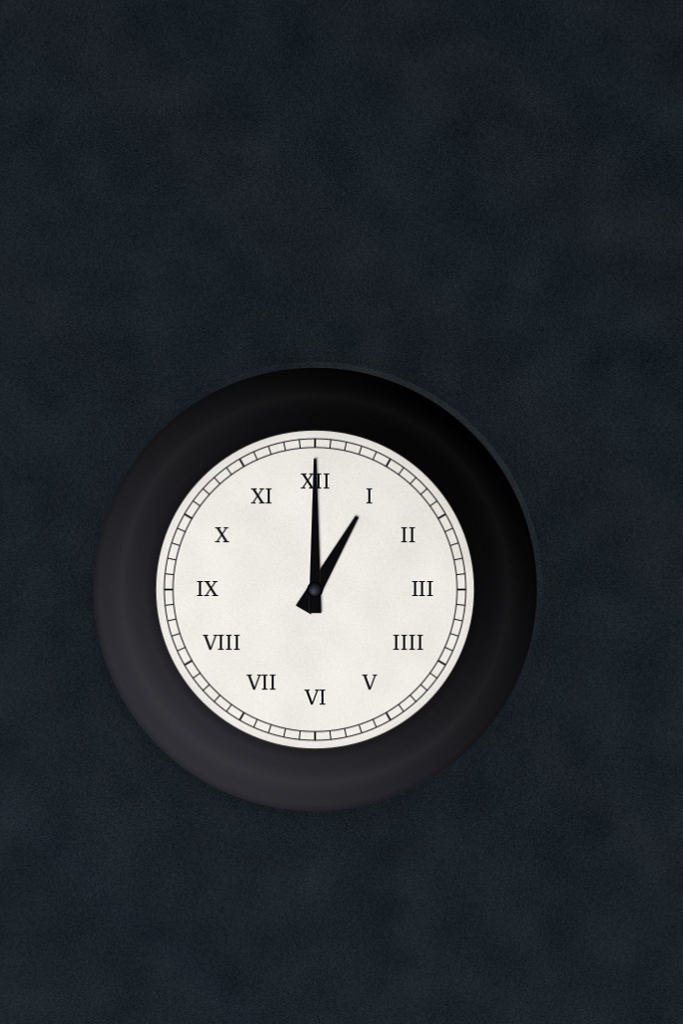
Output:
1,00
